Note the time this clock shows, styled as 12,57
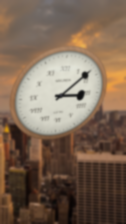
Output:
3,08
